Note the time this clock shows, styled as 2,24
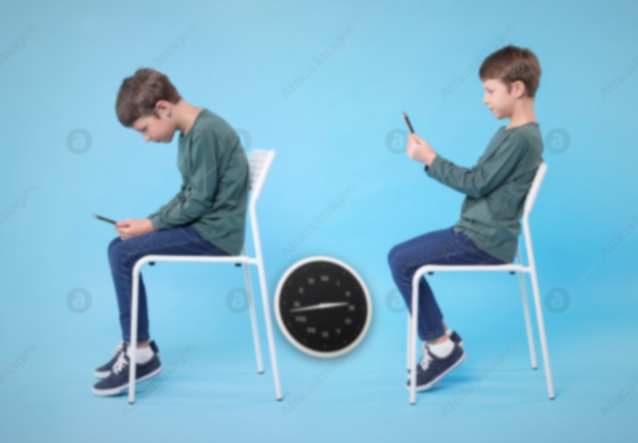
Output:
2,43
